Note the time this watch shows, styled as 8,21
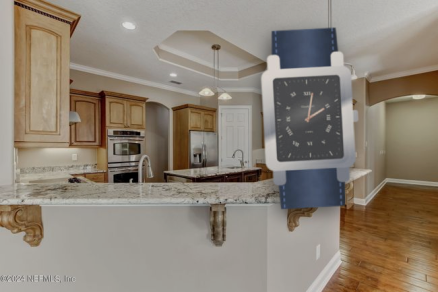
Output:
2,02
